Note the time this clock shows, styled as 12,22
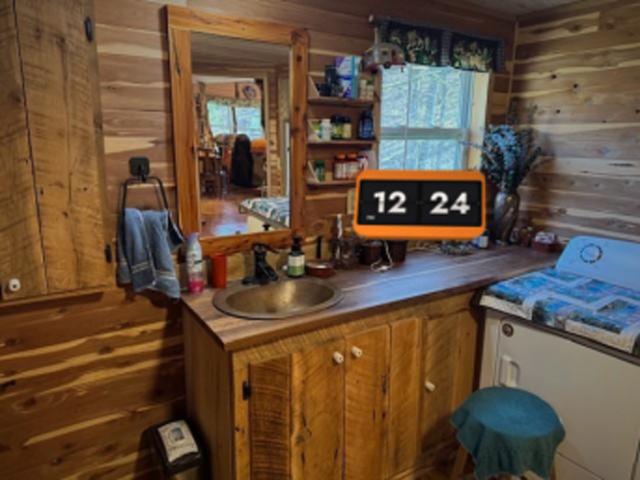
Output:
12,24
